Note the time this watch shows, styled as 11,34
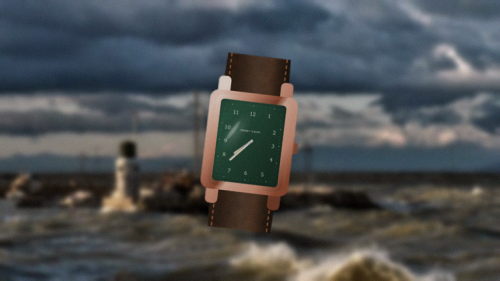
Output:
7,37
